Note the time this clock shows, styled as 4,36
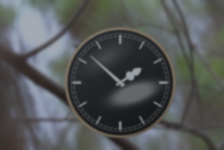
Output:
1,52
